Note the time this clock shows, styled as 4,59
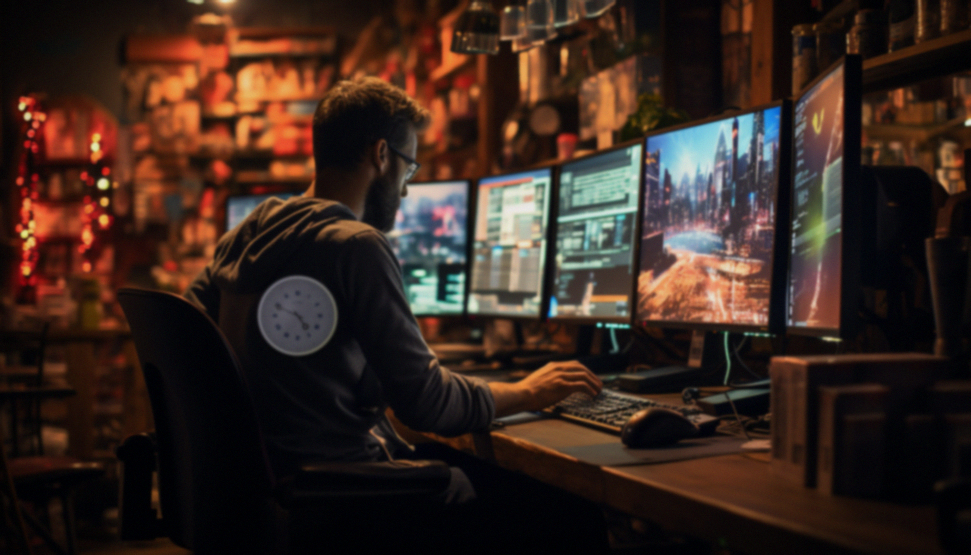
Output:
4,49
